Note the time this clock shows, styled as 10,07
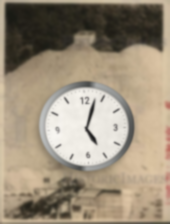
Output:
5,03
